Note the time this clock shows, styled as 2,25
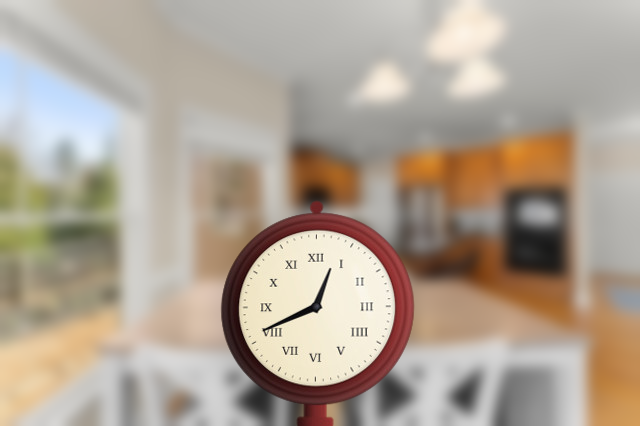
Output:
12,41
